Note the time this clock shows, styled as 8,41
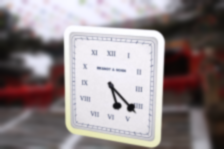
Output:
5,22
